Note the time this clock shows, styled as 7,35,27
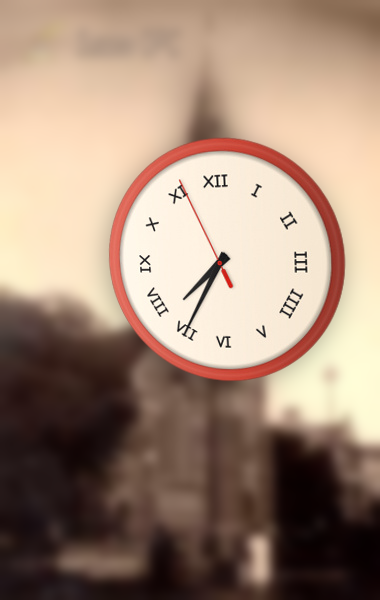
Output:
7,34,56
